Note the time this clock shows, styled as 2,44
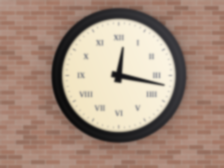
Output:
12,17
